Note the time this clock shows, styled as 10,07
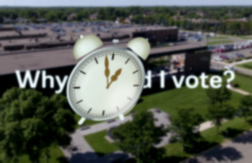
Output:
12,58
